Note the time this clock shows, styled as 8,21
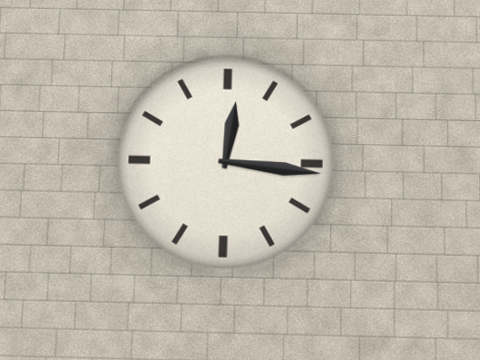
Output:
12,16
